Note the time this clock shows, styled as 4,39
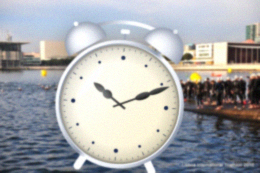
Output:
10,11
